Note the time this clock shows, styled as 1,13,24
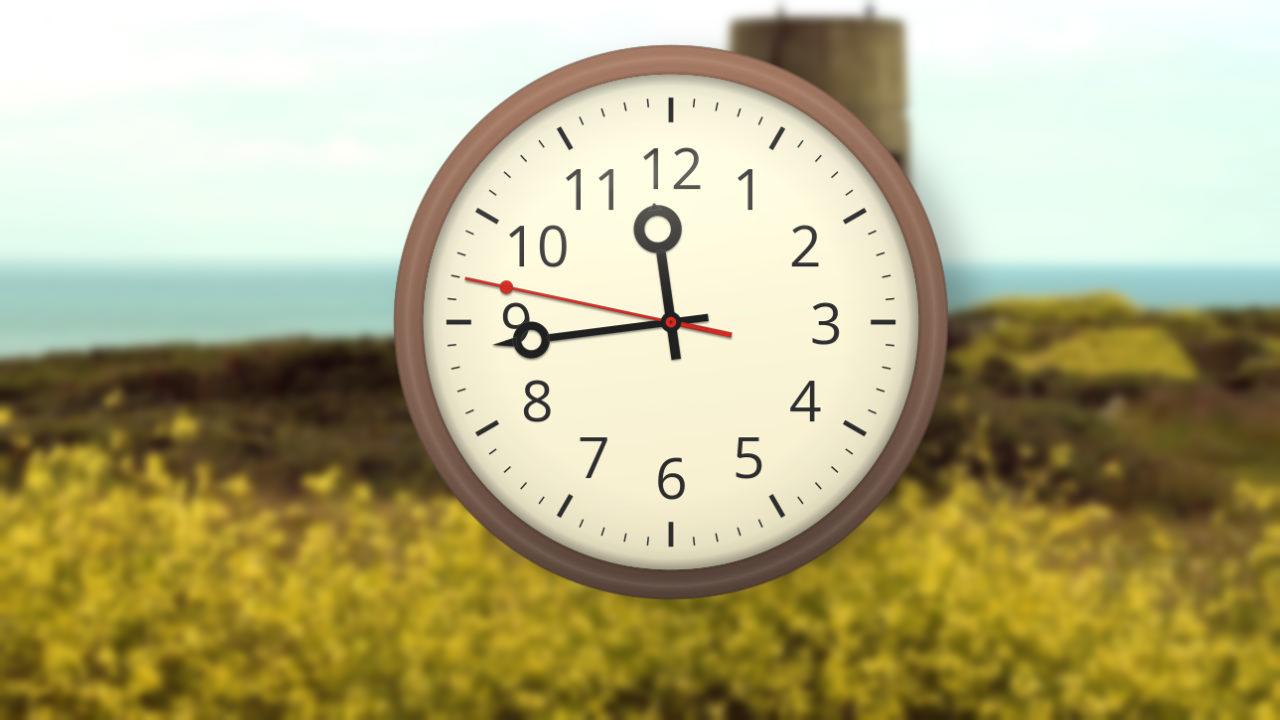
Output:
11,43,47
